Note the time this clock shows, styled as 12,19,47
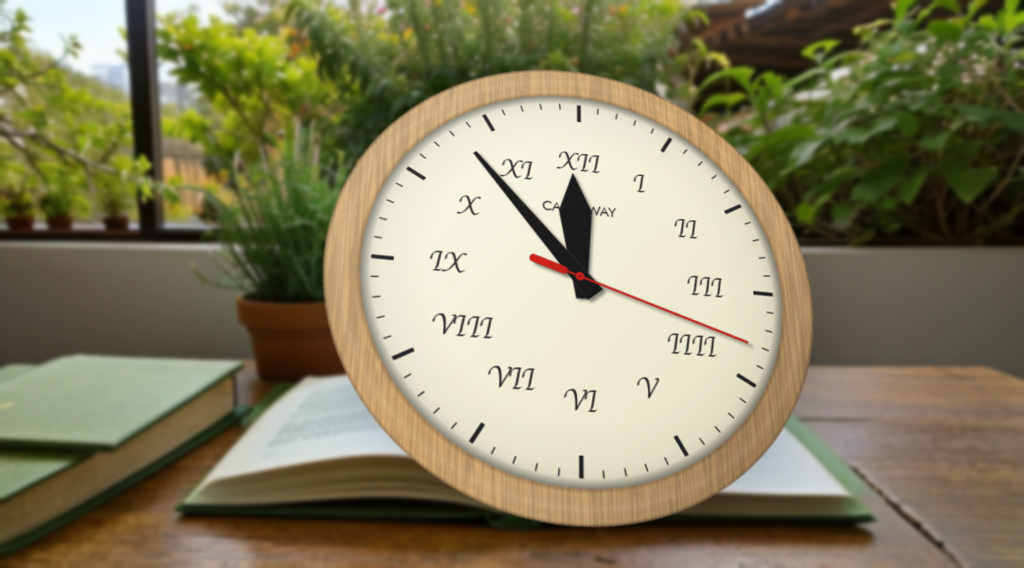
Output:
11,53,18
